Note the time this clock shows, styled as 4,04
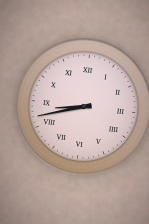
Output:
8,42
